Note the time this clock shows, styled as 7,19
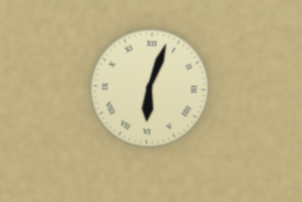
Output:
6,03
